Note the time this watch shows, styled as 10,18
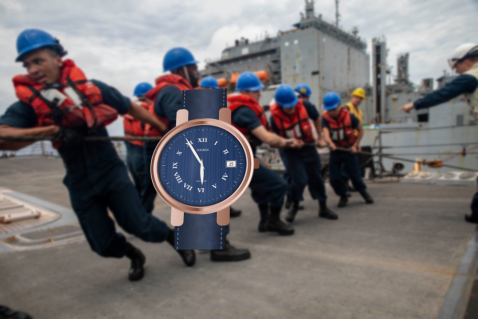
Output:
5,55
